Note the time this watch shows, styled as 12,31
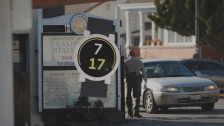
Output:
7,17
